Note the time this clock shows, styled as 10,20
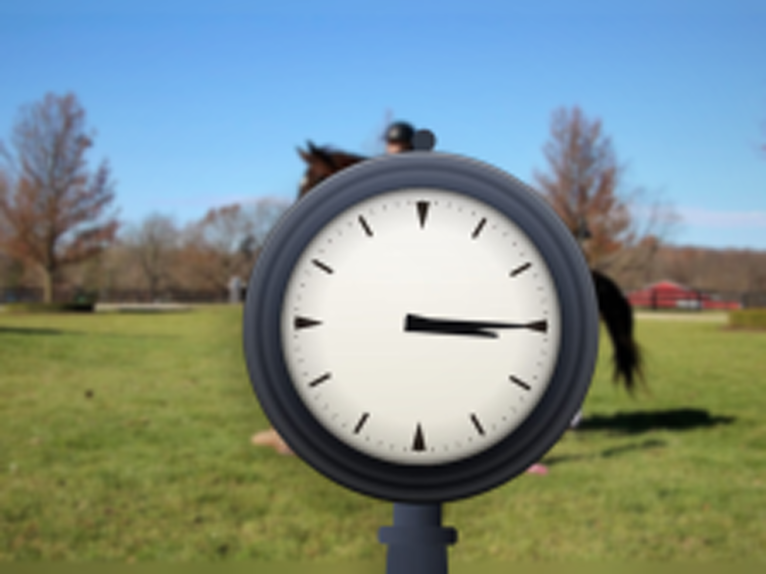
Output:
3,15
